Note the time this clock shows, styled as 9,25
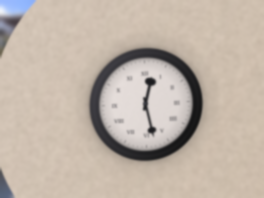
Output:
12,28
